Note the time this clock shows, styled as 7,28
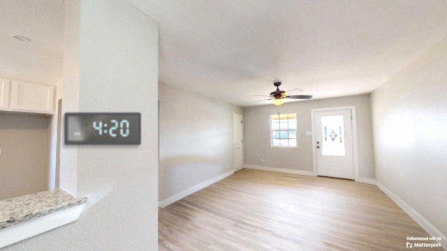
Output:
4,20
